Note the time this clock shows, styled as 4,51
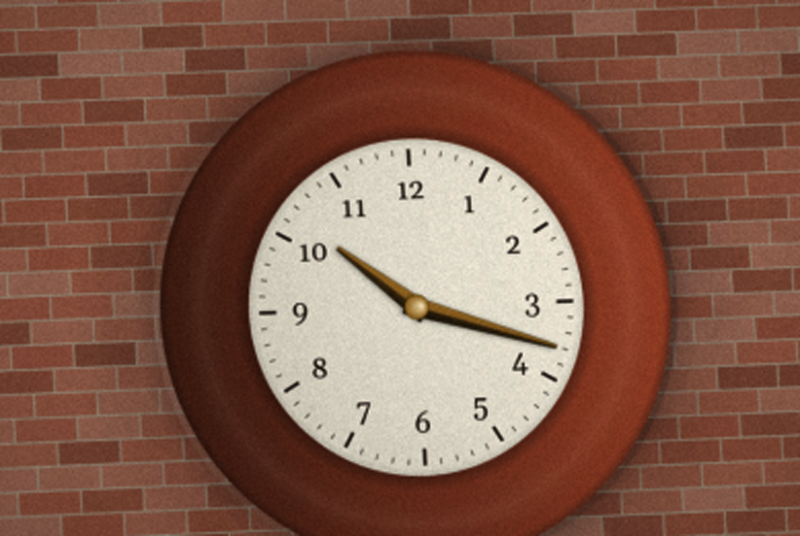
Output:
10,18
